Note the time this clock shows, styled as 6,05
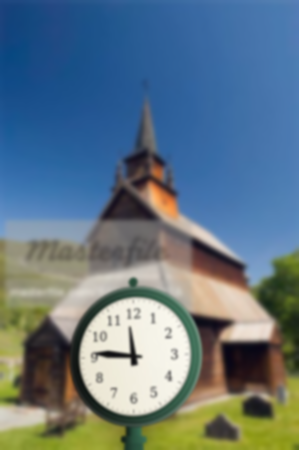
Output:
11,46
